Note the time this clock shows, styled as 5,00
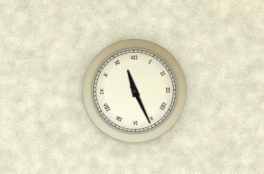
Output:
11,26
